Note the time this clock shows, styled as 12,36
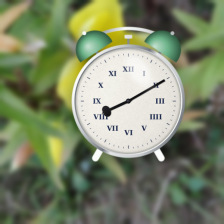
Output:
8,10
